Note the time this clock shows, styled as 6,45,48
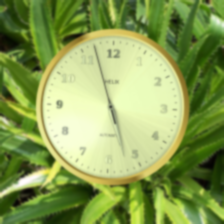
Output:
5,26,57
